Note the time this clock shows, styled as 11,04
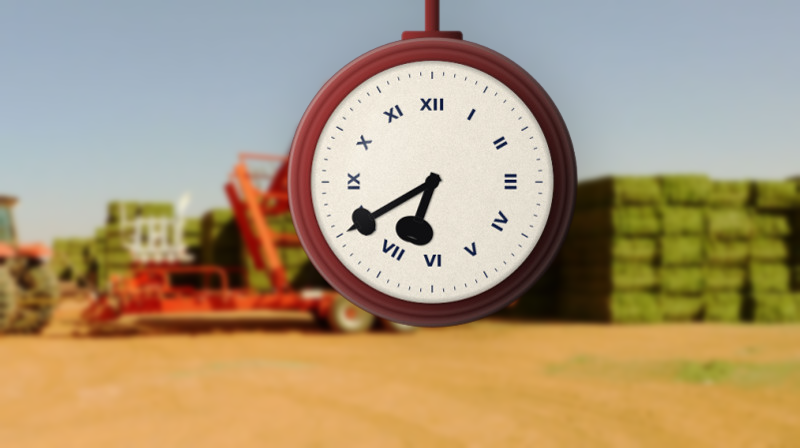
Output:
6,40
